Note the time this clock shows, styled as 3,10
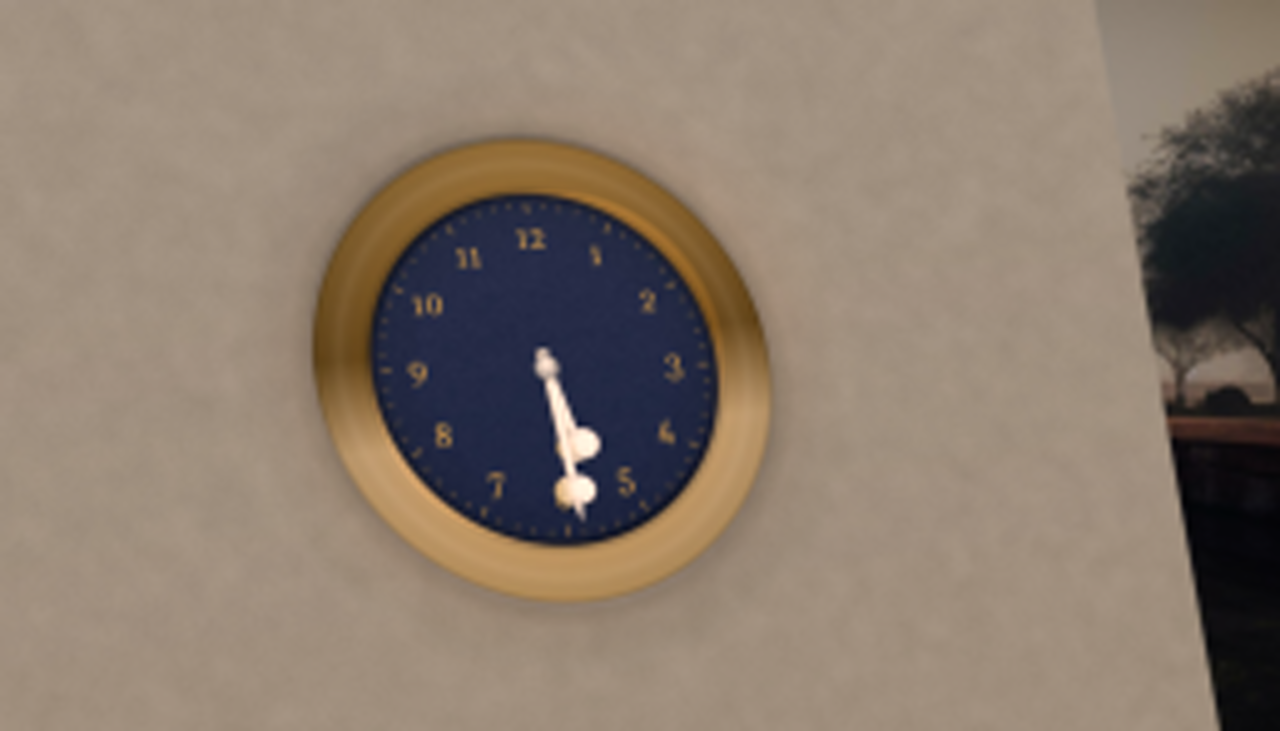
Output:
5,29
